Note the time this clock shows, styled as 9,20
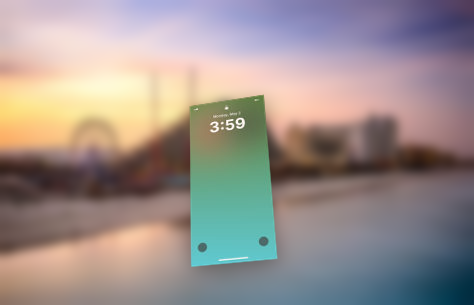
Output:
3,59
